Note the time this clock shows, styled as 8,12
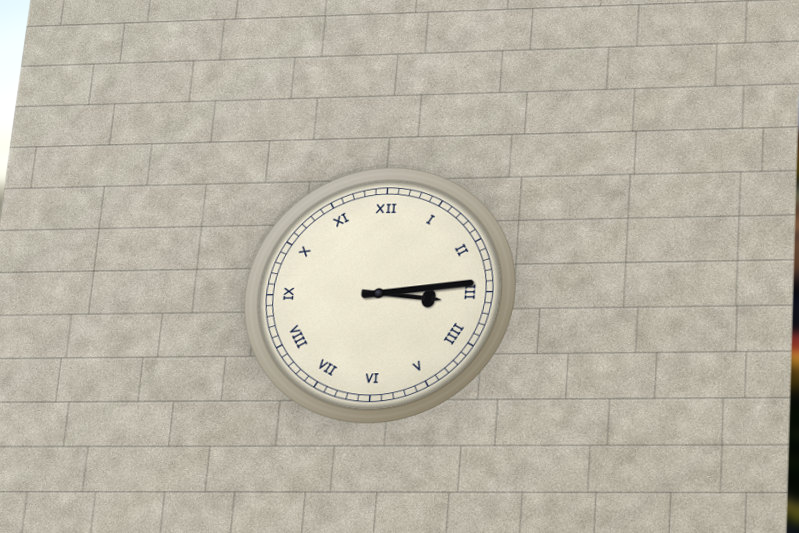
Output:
3,14
